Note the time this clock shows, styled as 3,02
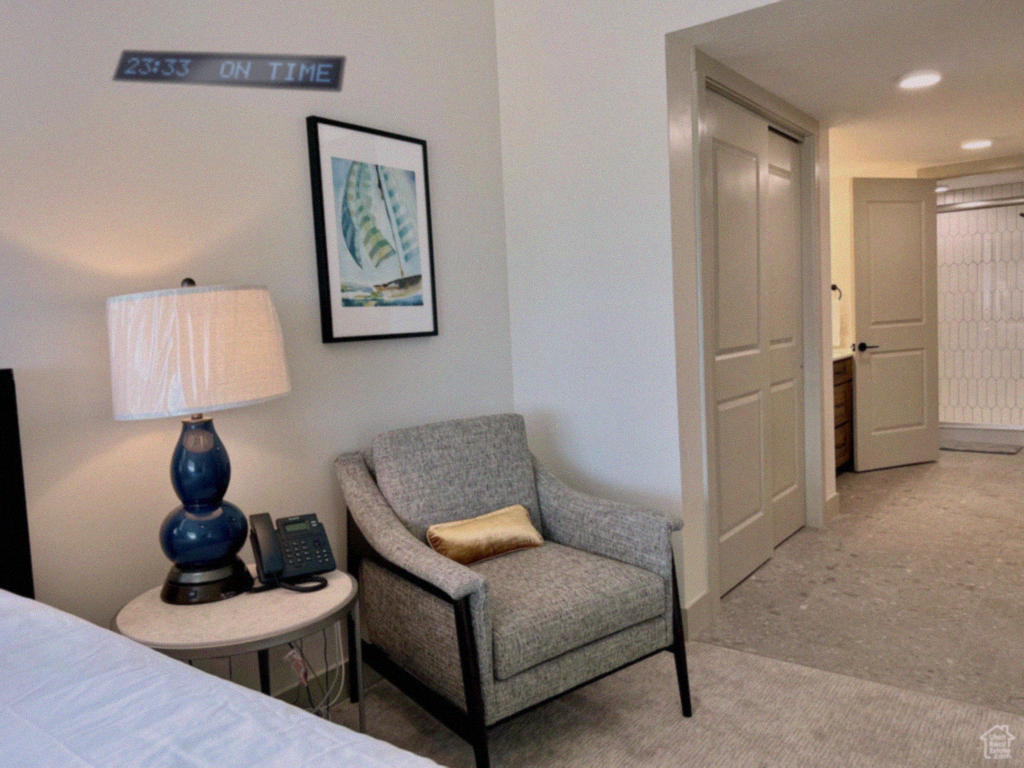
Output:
23,33
